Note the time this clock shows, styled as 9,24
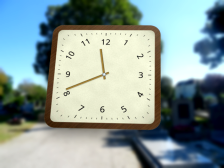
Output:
11,41
